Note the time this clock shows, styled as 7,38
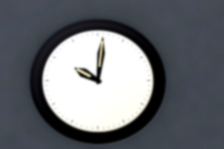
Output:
10,01
